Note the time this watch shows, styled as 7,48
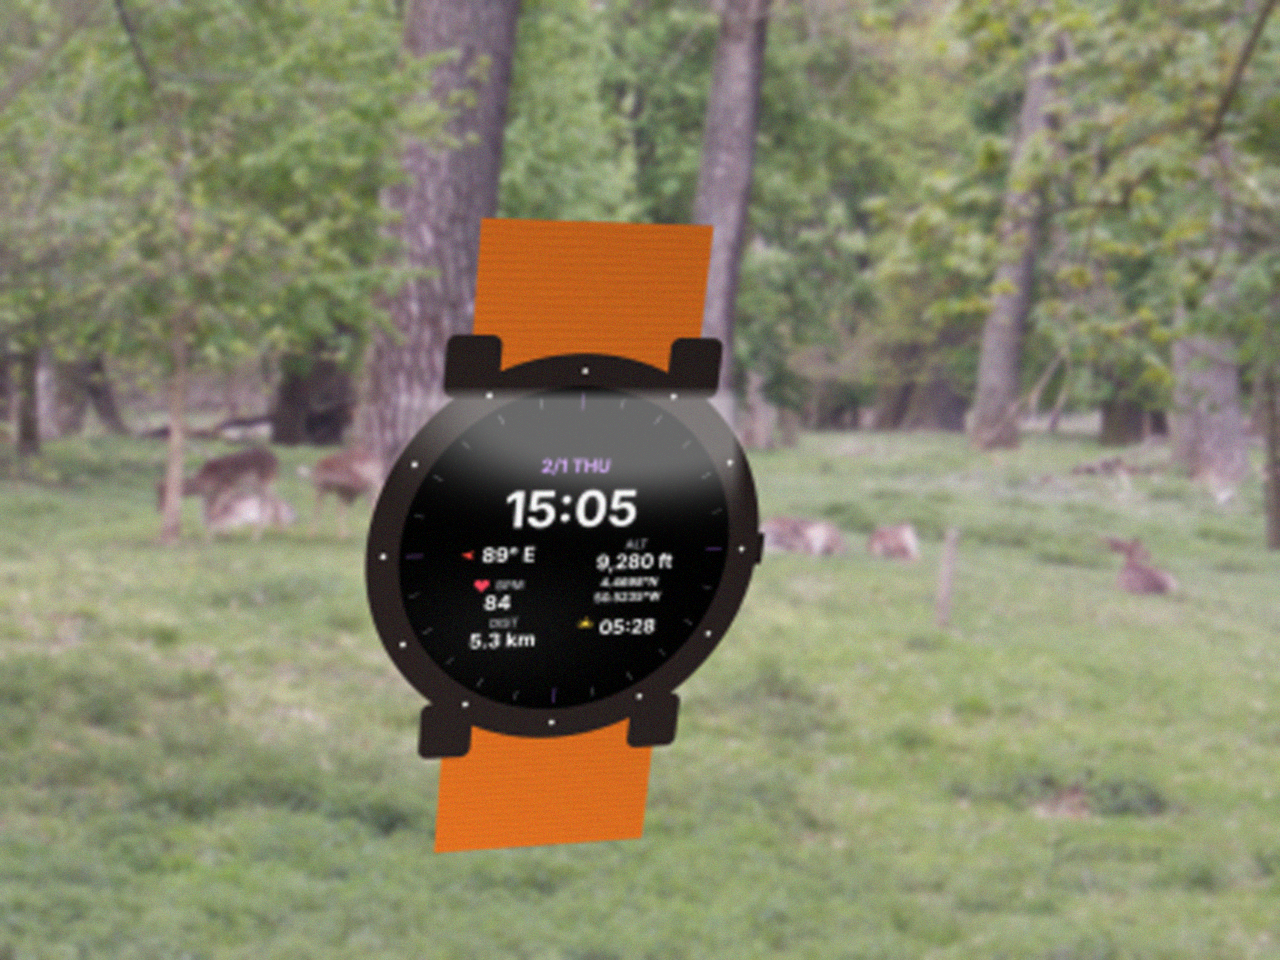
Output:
15,05
